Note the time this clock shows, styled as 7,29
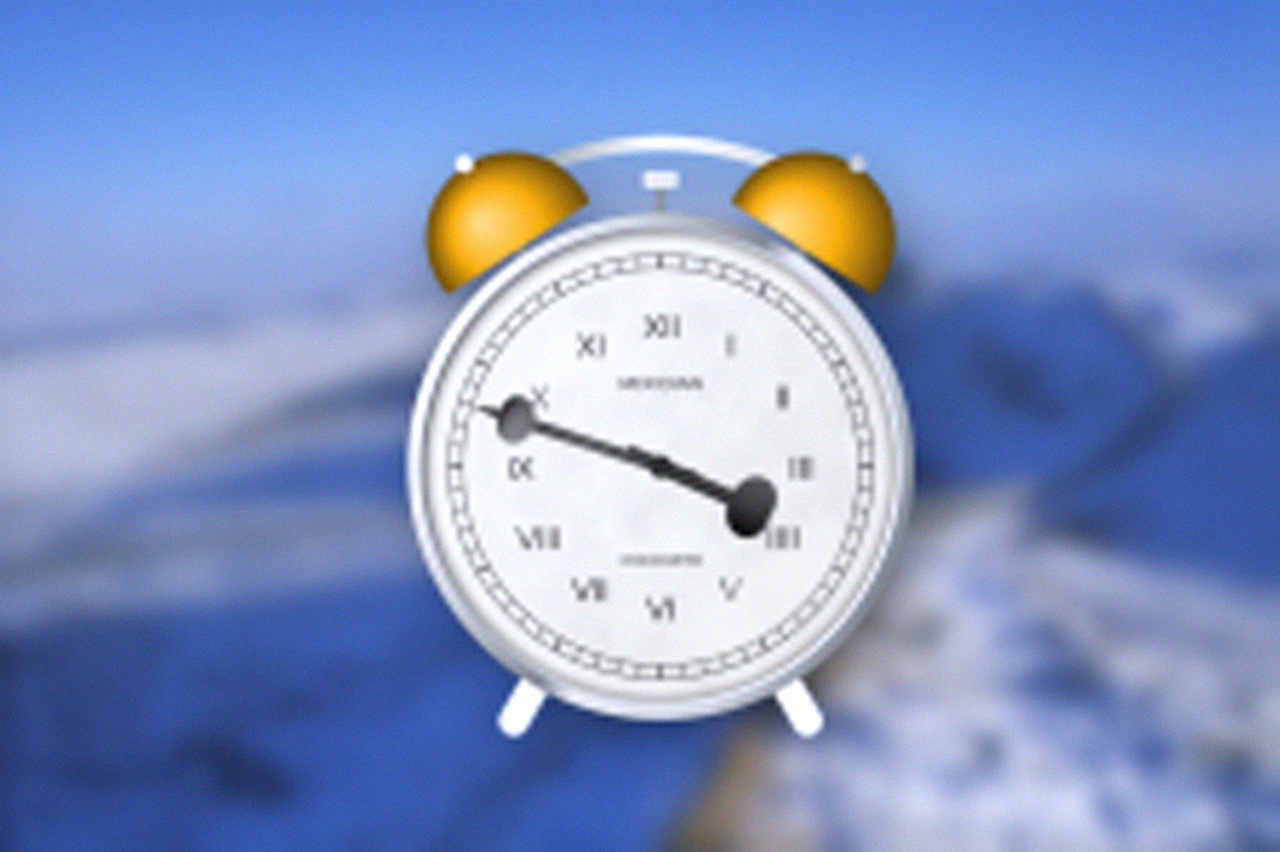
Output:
3,48
